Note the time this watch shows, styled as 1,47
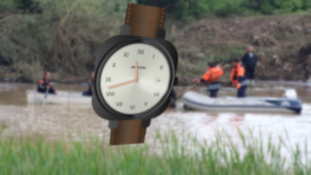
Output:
11,42
